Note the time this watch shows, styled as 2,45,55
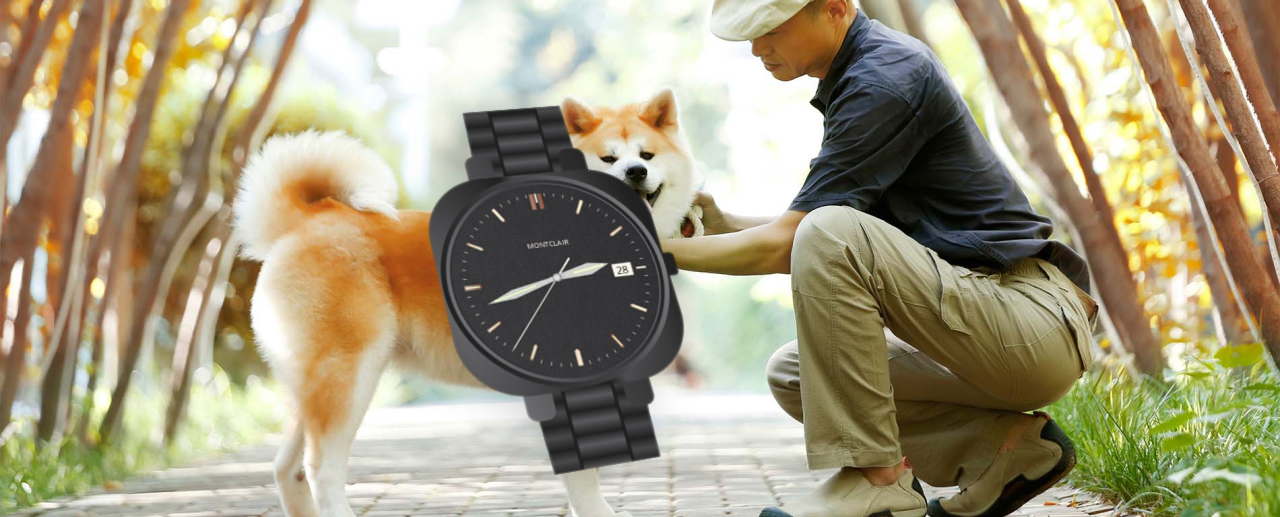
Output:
2,42,37
